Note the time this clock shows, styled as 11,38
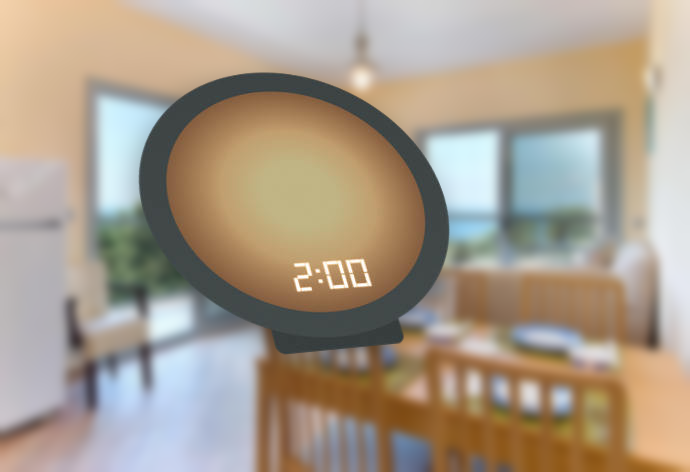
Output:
2,00
